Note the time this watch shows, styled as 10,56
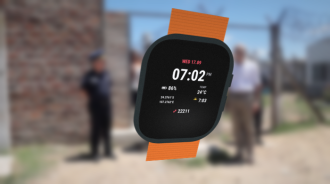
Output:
7,02
